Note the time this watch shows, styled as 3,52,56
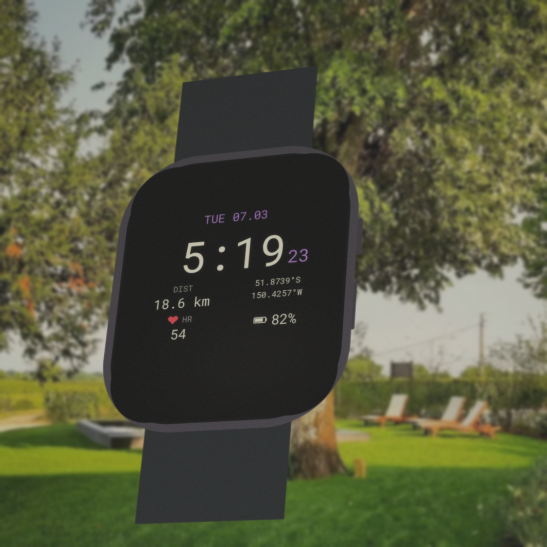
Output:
5,19,23
